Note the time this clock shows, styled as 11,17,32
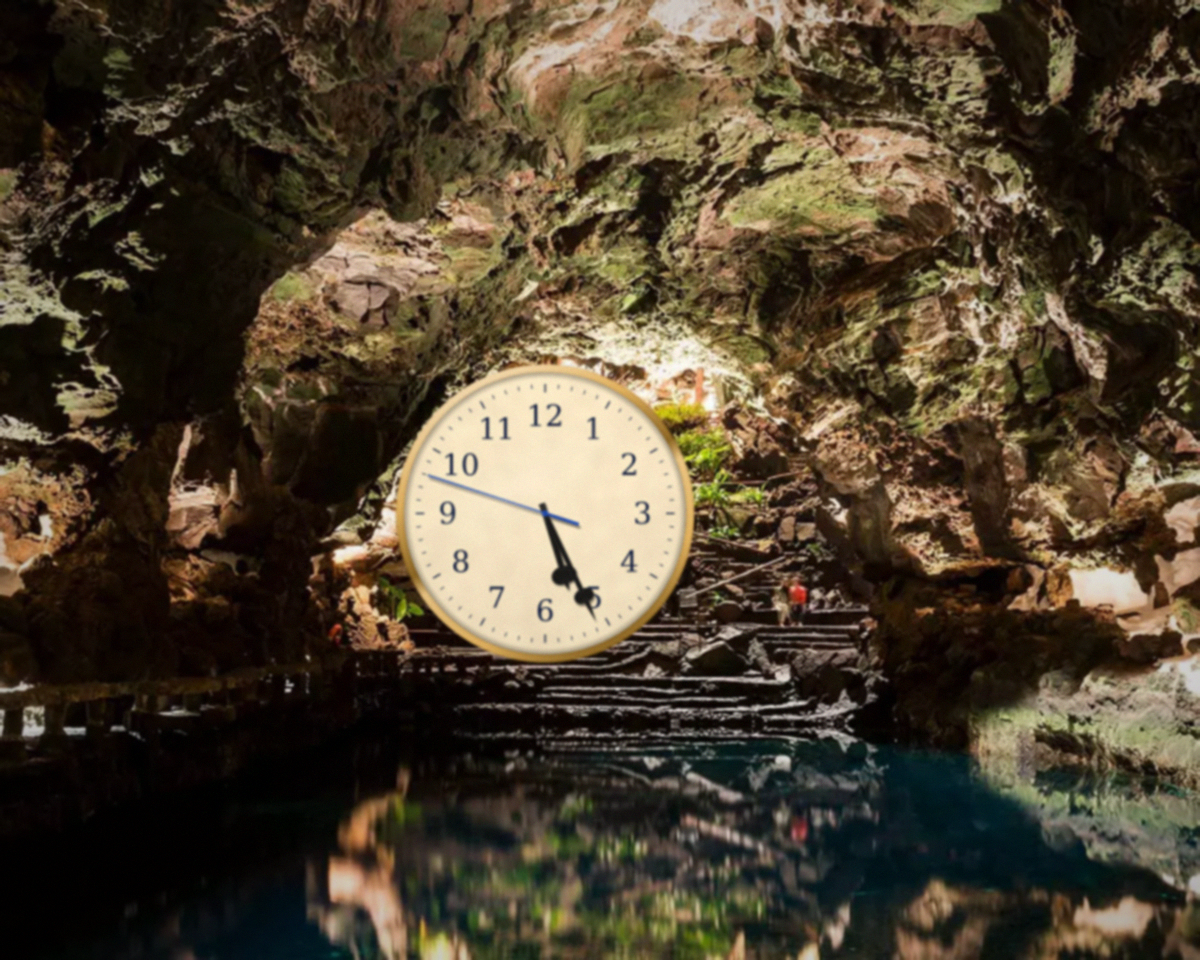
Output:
5,25,48
